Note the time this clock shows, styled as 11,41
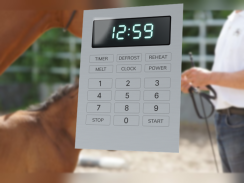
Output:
12,59
